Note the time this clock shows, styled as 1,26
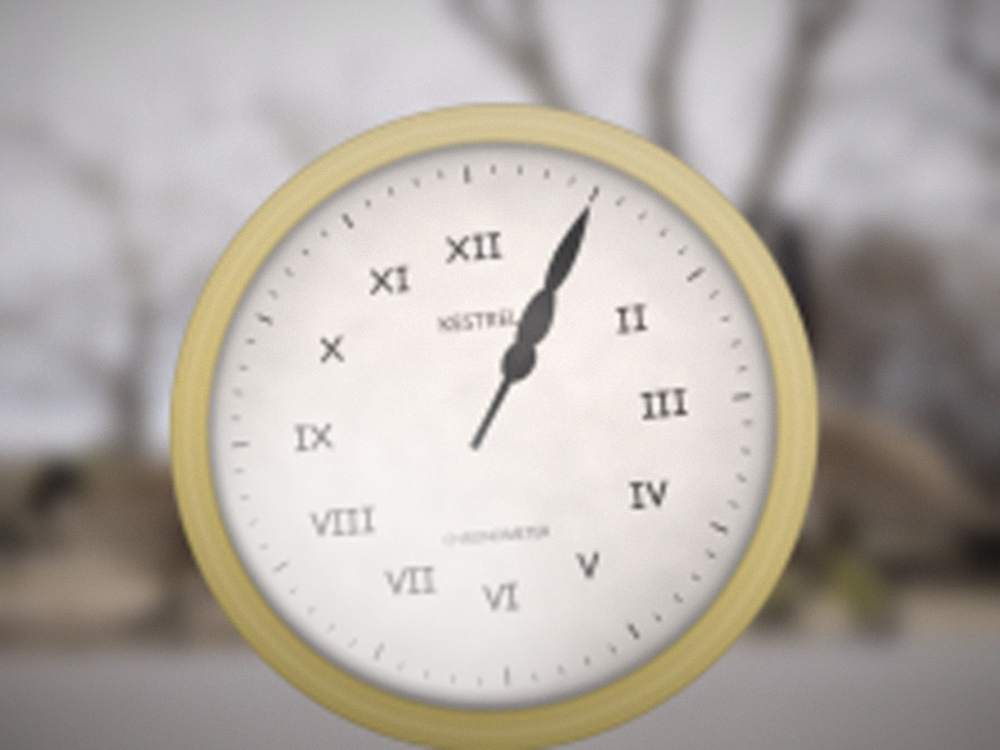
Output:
1,05
